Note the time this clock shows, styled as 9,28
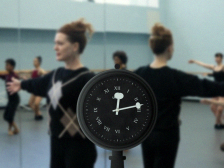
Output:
12,13
